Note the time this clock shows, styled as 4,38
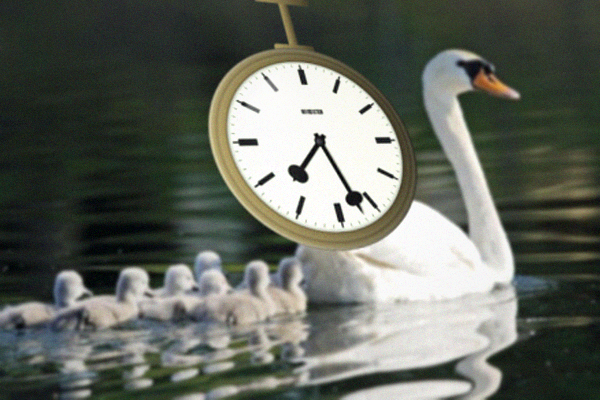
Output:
7,27
